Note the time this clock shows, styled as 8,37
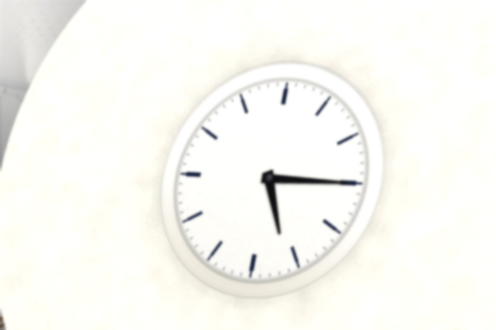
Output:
5,15
